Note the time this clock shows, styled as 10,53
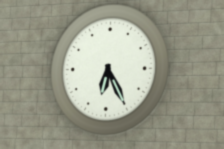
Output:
6,25
